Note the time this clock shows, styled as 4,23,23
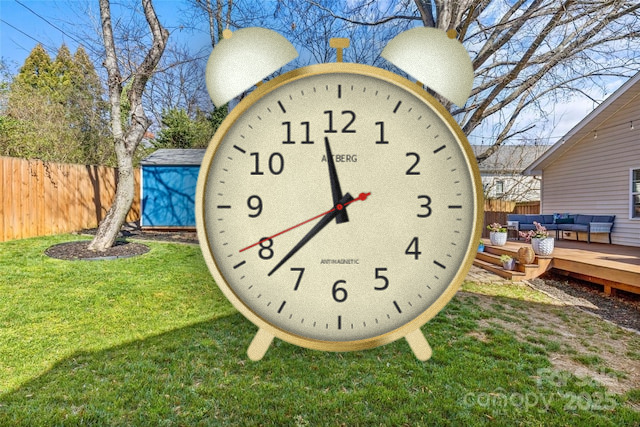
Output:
11,37,41
